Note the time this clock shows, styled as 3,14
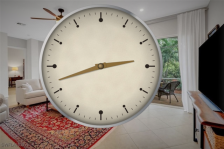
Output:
2,42
